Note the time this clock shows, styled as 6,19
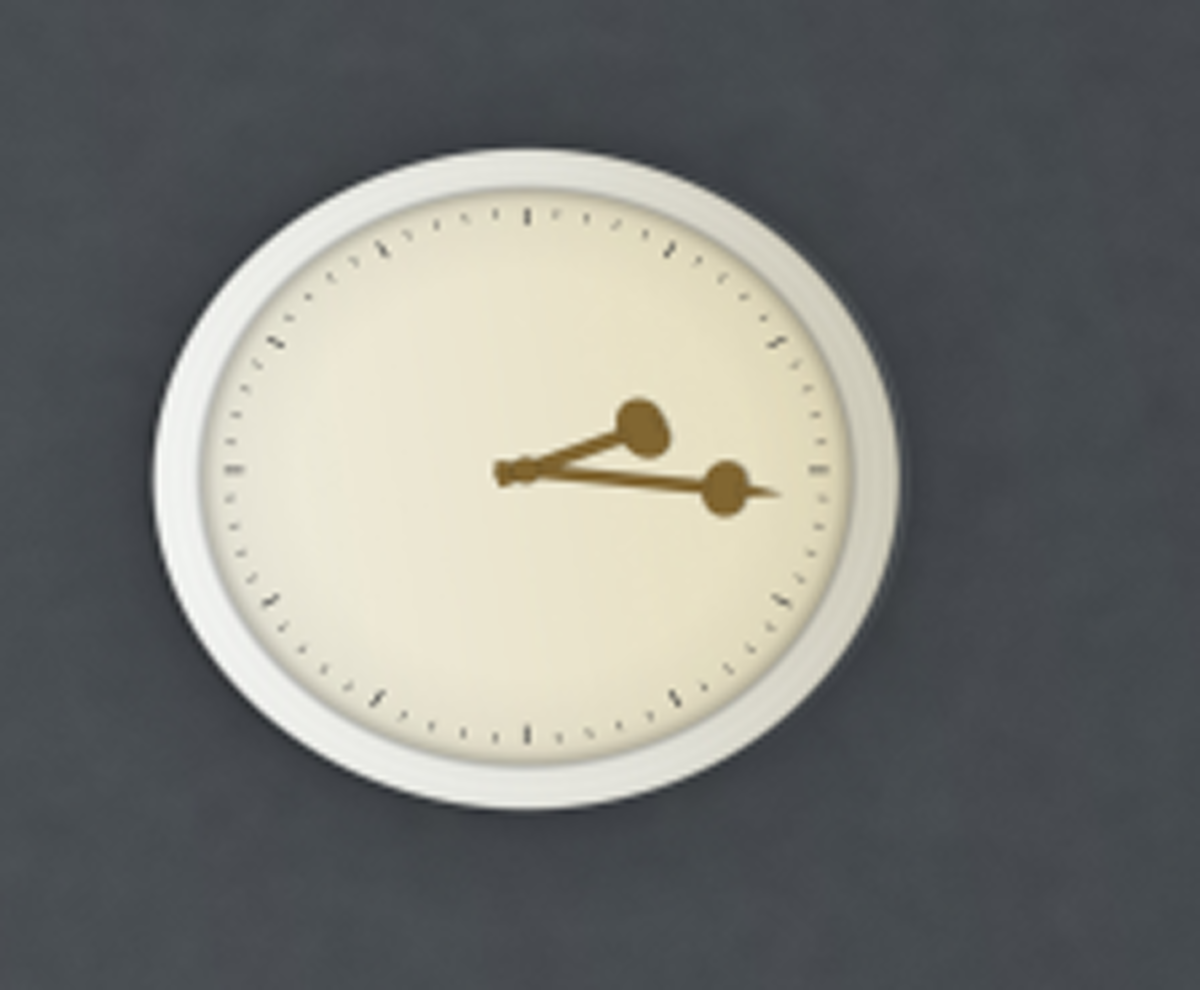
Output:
2,16
